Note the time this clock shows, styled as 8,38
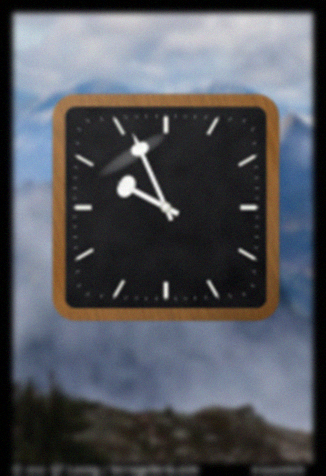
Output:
9,56
